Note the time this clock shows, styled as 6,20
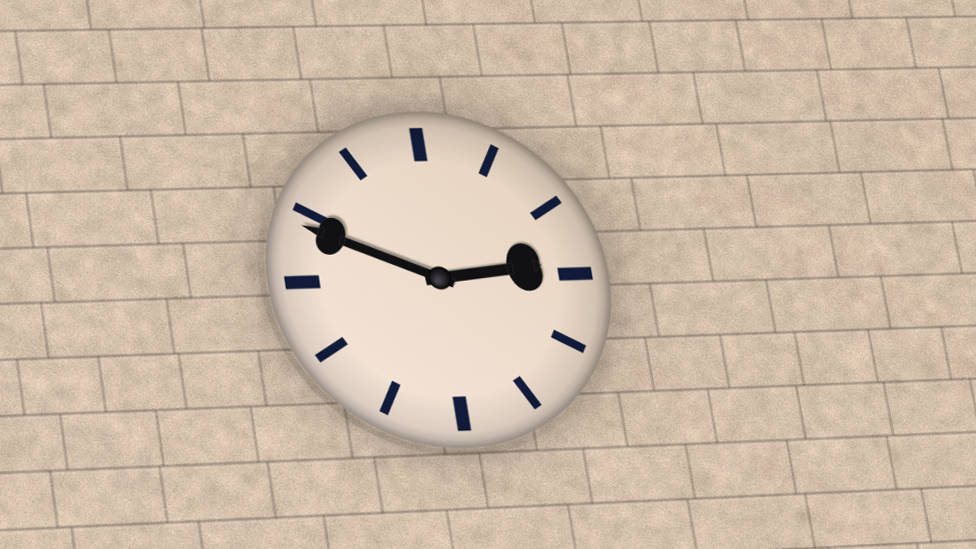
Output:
2,49
